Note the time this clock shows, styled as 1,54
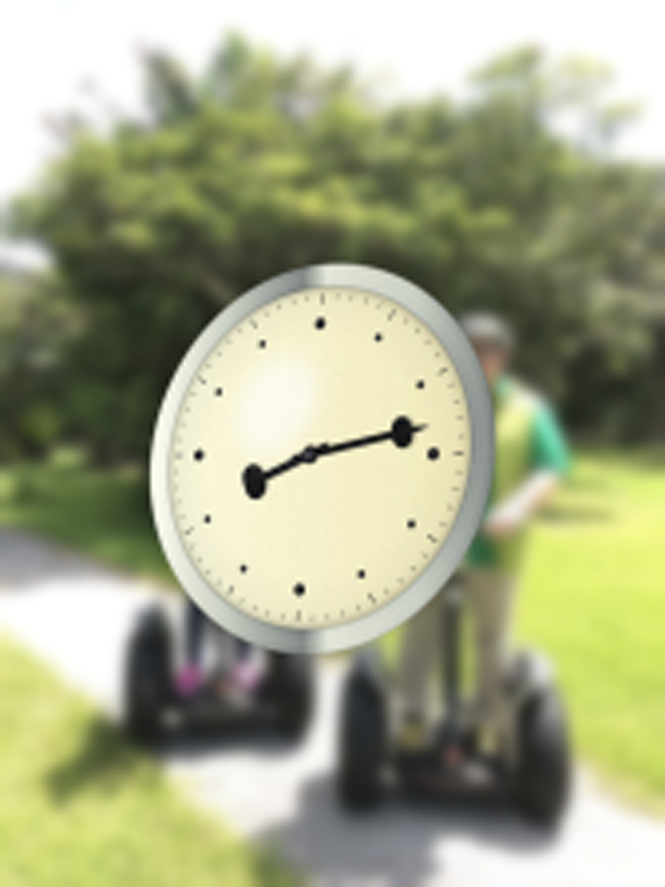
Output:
8,13
